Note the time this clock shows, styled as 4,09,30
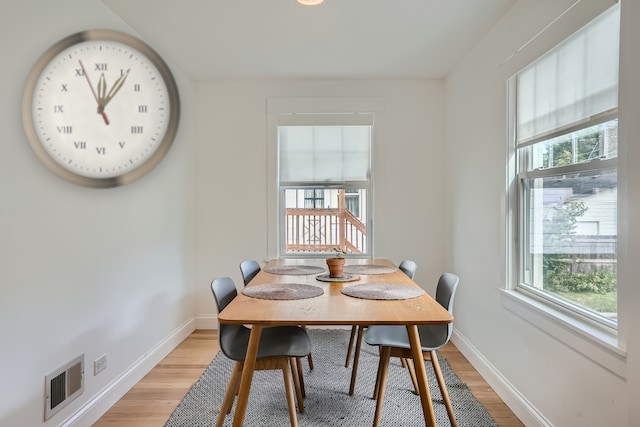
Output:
12,05,56
